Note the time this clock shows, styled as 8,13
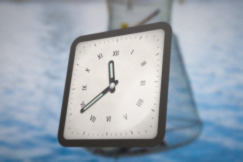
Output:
11,39
